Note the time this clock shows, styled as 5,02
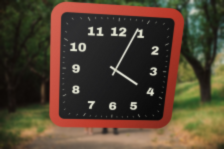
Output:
4,04
